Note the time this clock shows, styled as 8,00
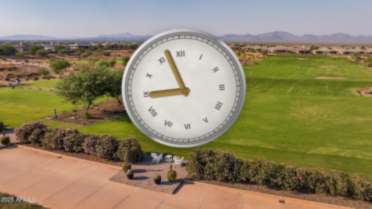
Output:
8,57
